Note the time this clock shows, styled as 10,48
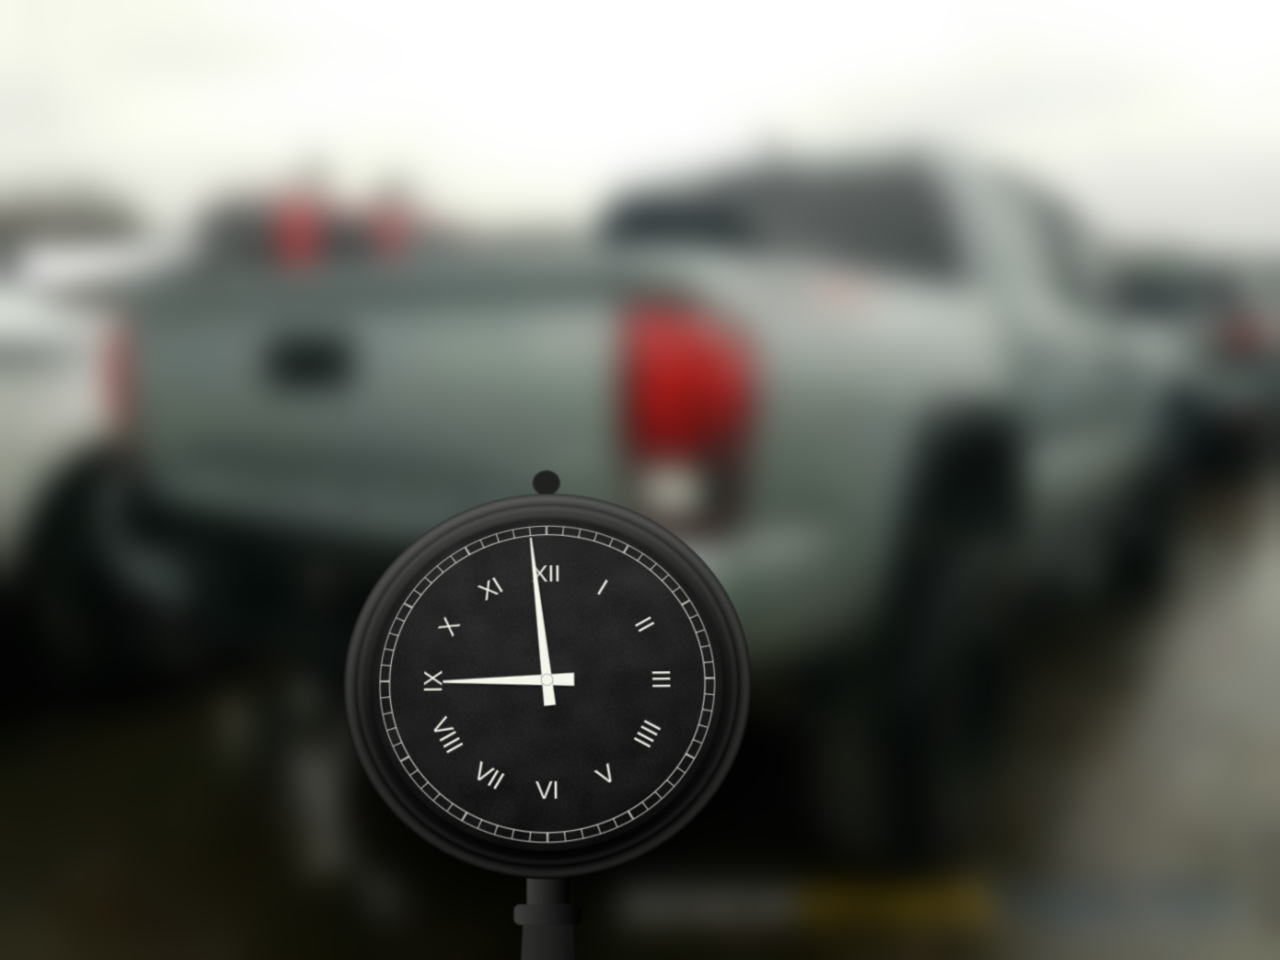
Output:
8,59
